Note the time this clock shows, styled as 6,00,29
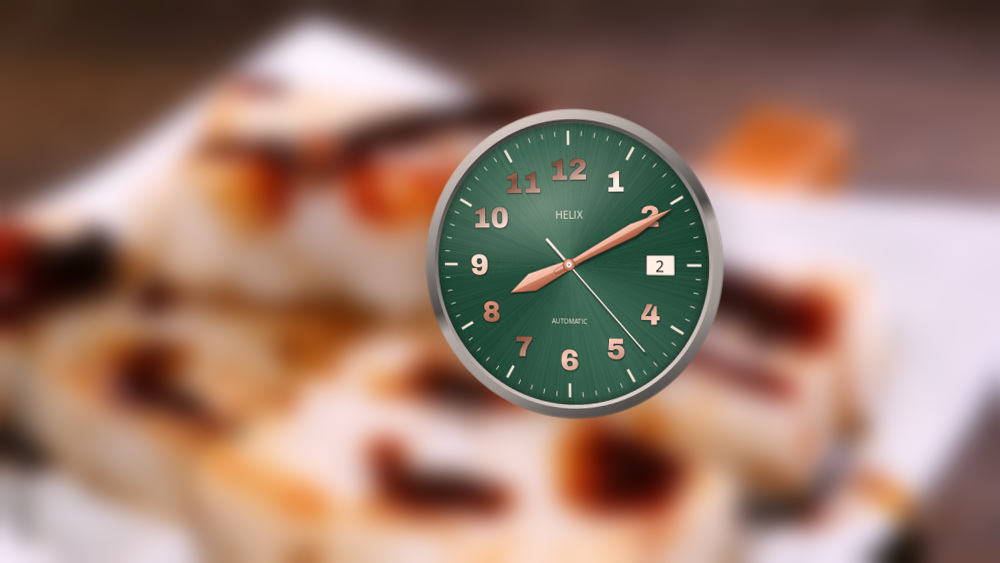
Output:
8,10,23
